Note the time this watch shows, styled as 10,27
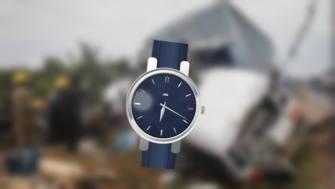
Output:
6,19
